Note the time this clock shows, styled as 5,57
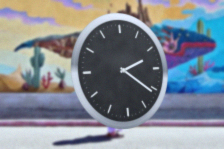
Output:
2,21
